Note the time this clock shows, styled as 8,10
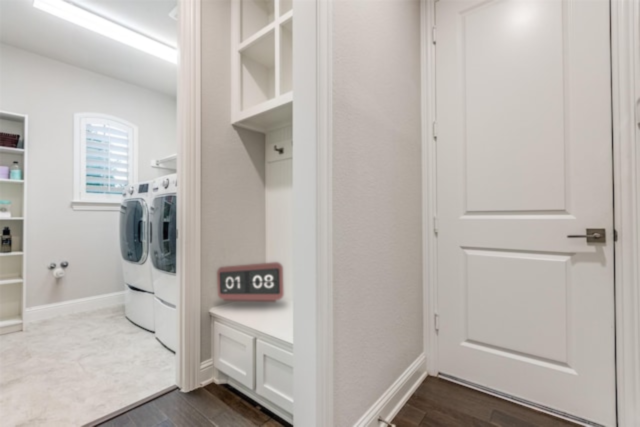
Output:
1,08
